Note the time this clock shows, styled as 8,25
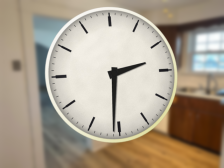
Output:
2,31
